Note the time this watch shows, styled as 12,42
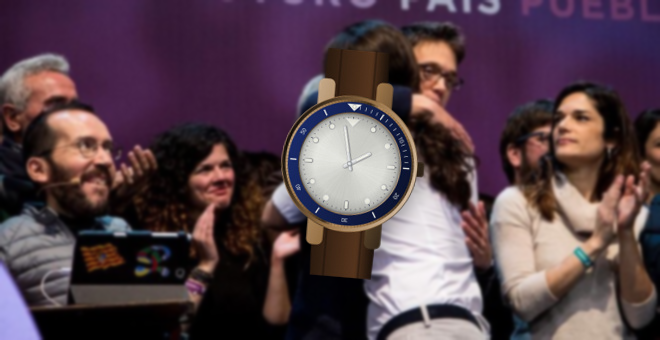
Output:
1,58
